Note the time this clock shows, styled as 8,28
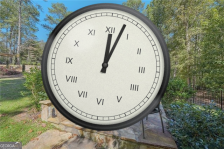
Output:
12,03
